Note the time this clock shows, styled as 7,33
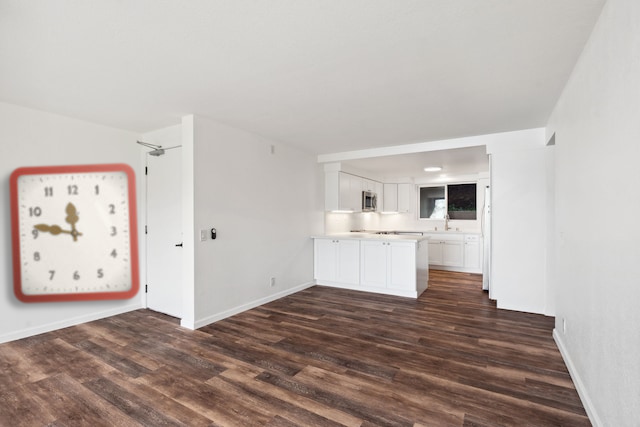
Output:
11,47
